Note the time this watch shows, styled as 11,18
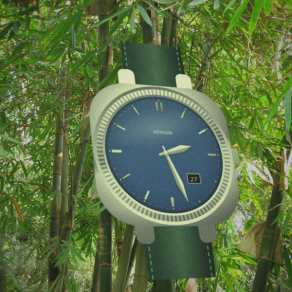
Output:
2,27
